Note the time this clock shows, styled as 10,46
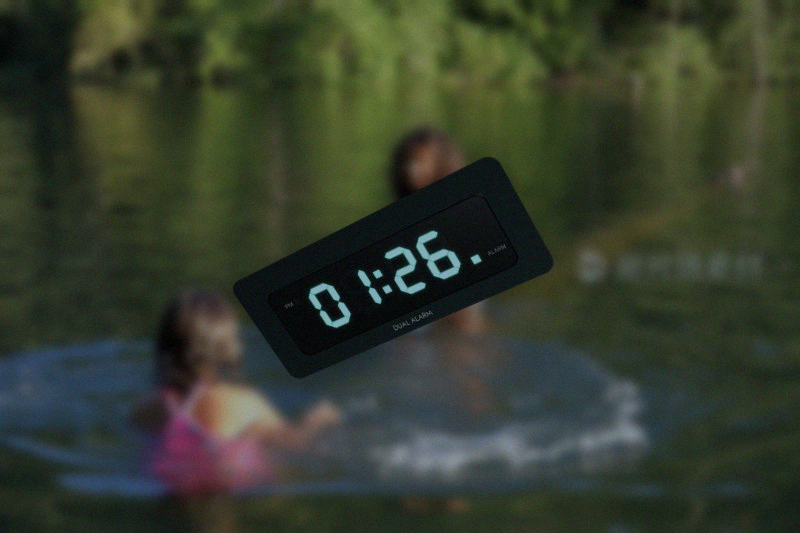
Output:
1,26
